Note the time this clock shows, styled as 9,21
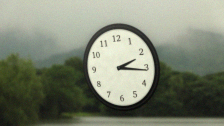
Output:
2,16
